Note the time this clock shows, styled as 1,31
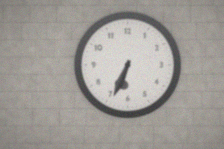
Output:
6,34
